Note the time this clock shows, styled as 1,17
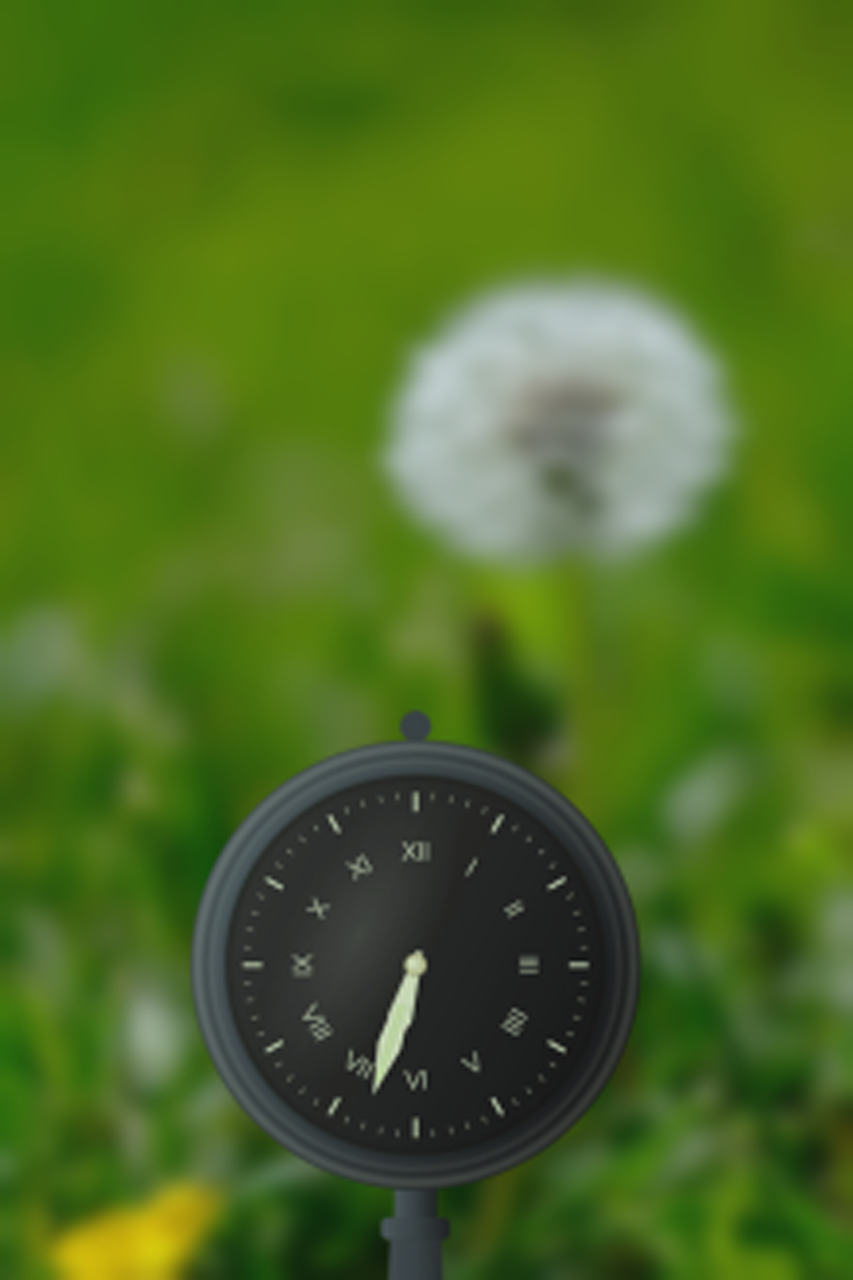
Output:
6,33
